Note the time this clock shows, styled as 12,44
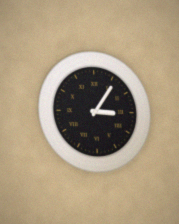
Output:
3,06
